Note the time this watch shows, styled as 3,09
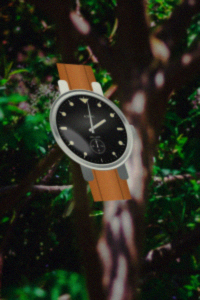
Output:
2,01
